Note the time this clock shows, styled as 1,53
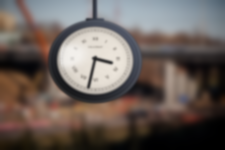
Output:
3,32
